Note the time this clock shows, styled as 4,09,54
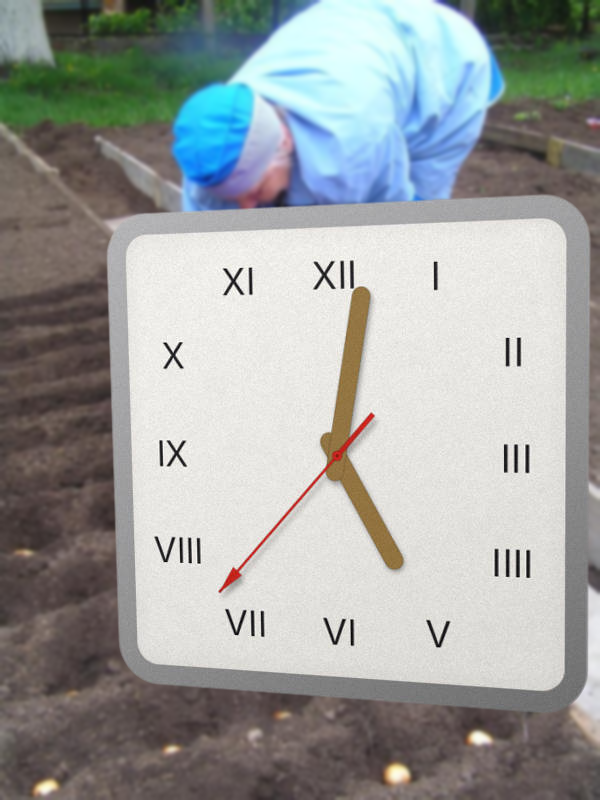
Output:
5,01,37
